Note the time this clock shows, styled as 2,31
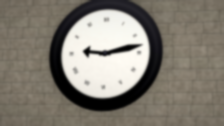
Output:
9,13
